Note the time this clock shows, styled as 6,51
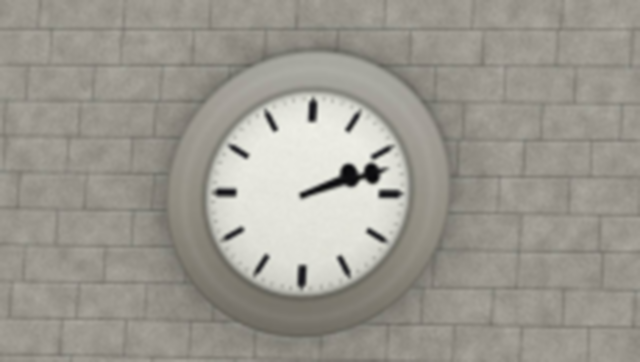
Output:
2,12
